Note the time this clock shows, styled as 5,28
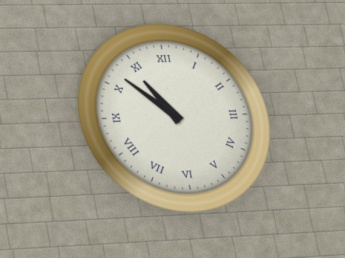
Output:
10,52
